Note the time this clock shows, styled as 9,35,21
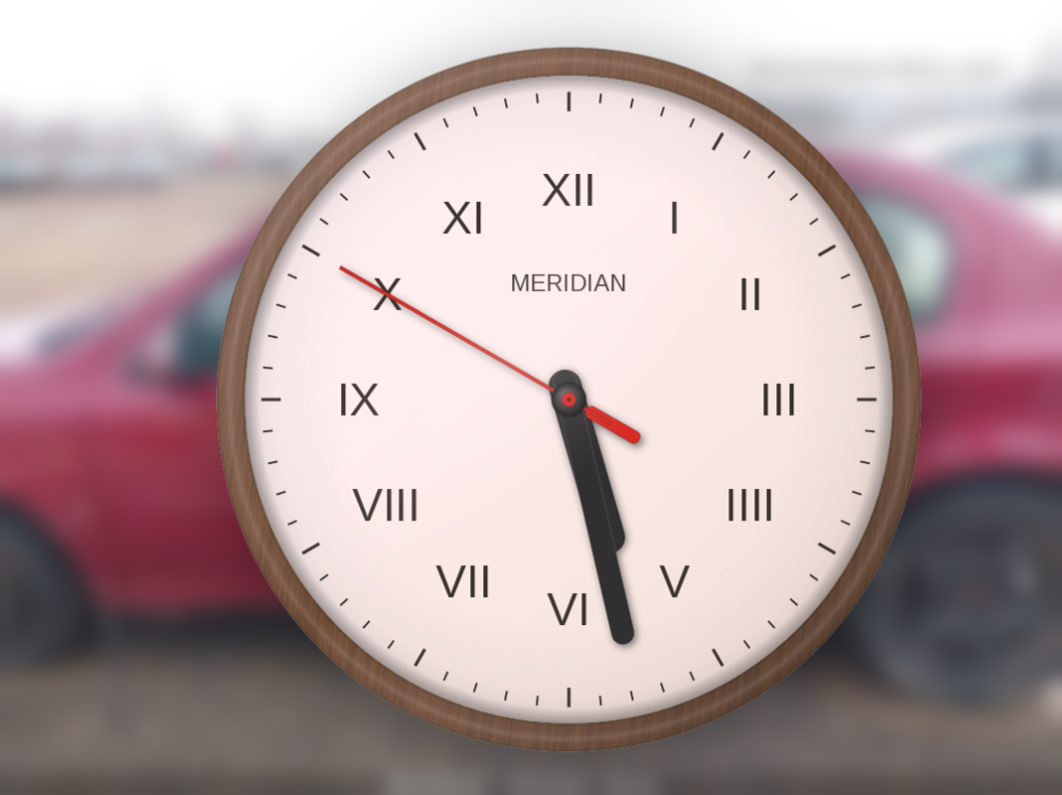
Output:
5,27,50
